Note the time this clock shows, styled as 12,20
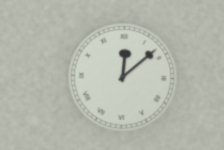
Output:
12,08
